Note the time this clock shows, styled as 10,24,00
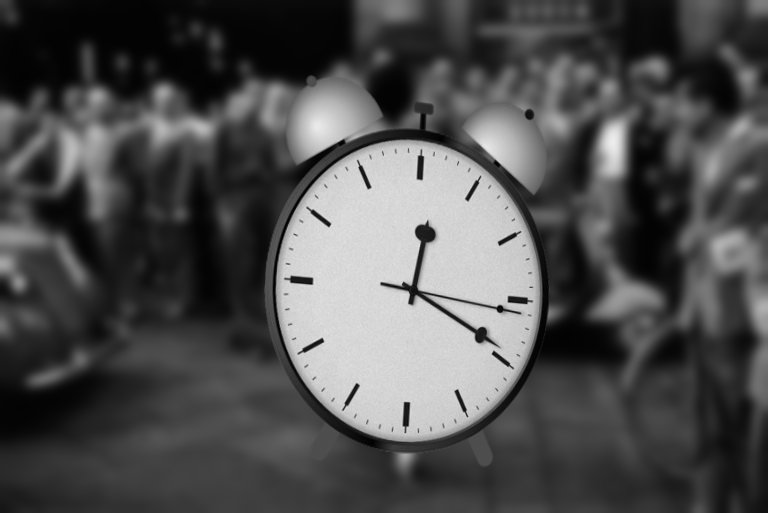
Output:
12,19,16
